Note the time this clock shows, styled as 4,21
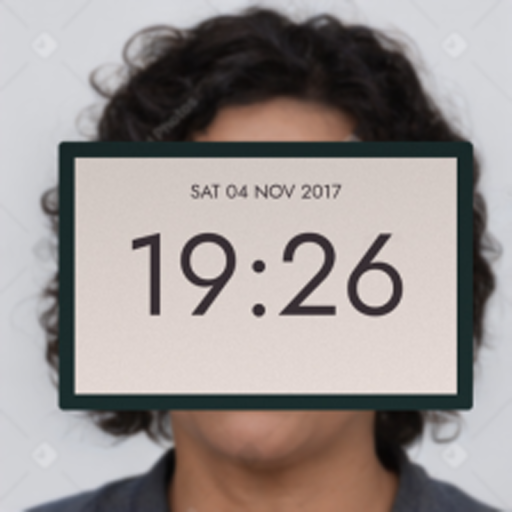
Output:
19,26
